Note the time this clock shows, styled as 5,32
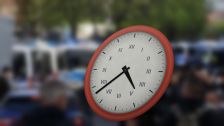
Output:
4,38
